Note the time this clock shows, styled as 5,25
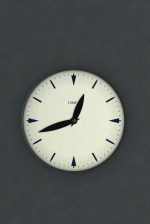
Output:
12,42
